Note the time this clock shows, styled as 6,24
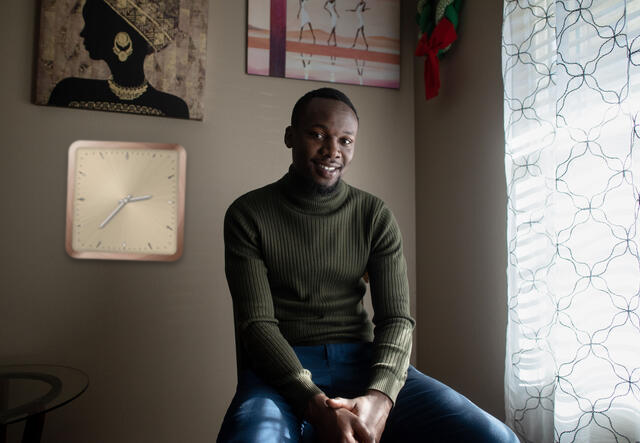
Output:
2,37
